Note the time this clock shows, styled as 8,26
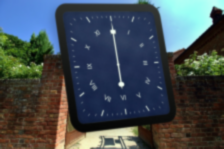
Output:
6,00
